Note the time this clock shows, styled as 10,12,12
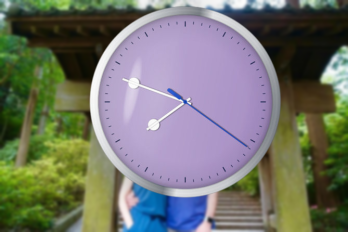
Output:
7,48,21
